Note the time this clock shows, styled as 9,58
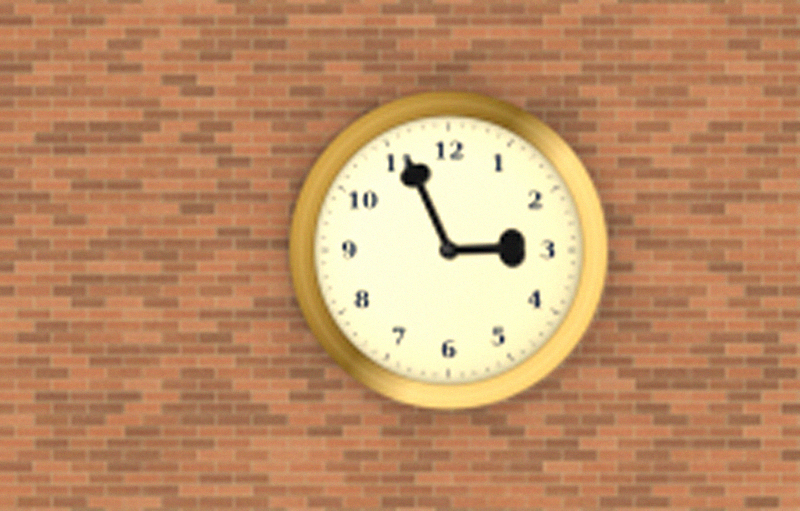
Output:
2,56
